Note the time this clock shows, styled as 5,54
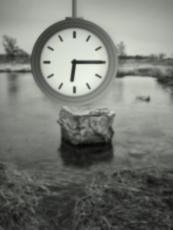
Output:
6,15
